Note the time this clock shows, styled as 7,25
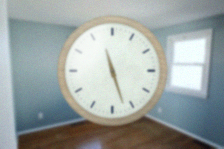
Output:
11,27
